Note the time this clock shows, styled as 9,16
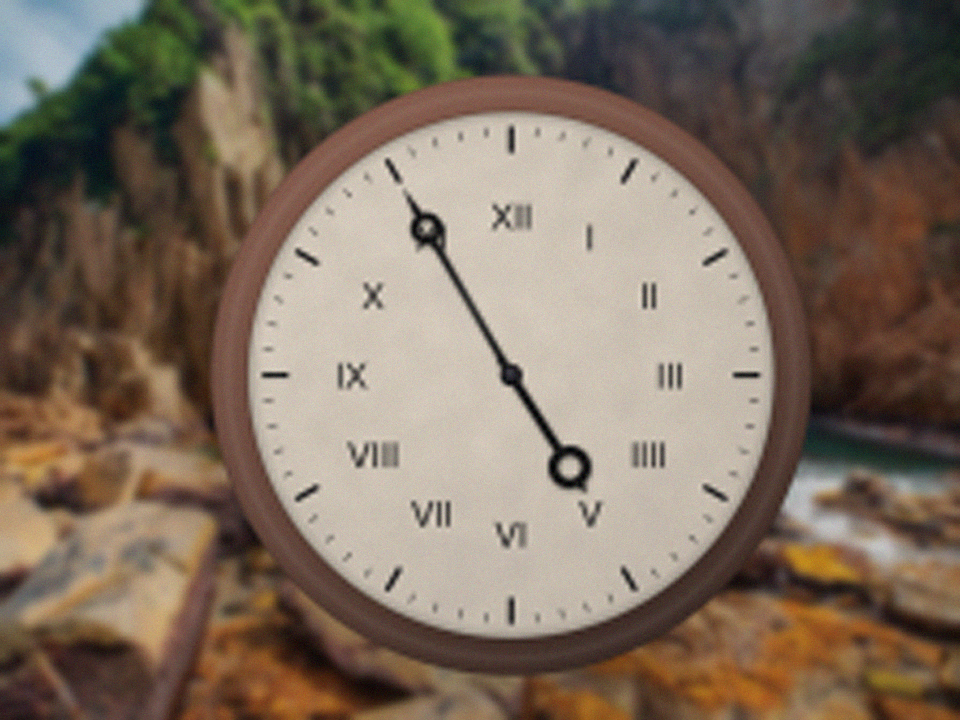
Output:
4,55
